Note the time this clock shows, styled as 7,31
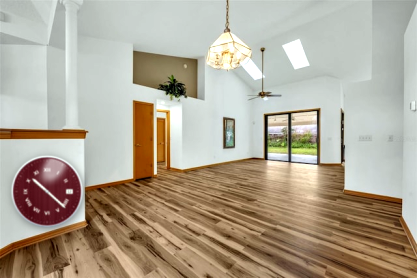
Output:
10,22
